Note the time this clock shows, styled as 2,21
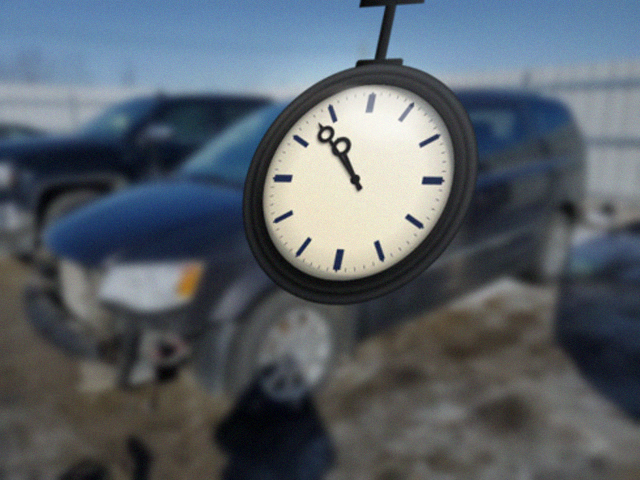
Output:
10,53
